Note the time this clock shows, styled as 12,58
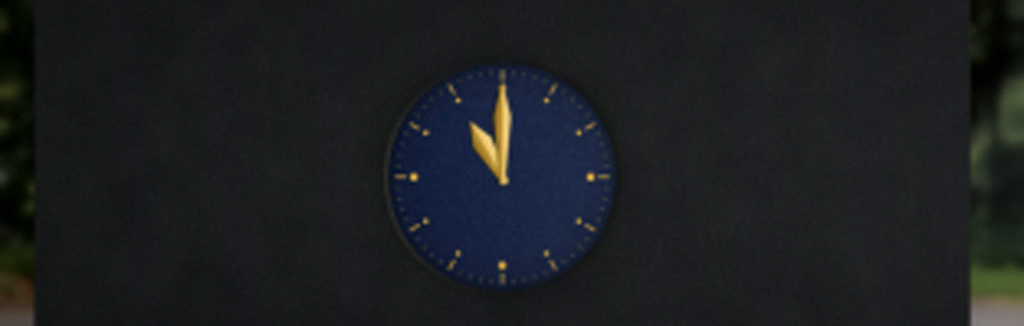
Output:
11,00
